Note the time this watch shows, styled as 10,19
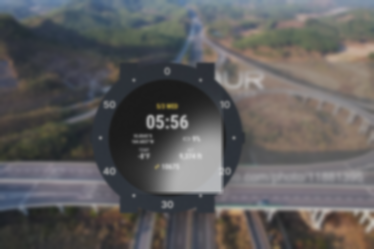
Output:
5,56
